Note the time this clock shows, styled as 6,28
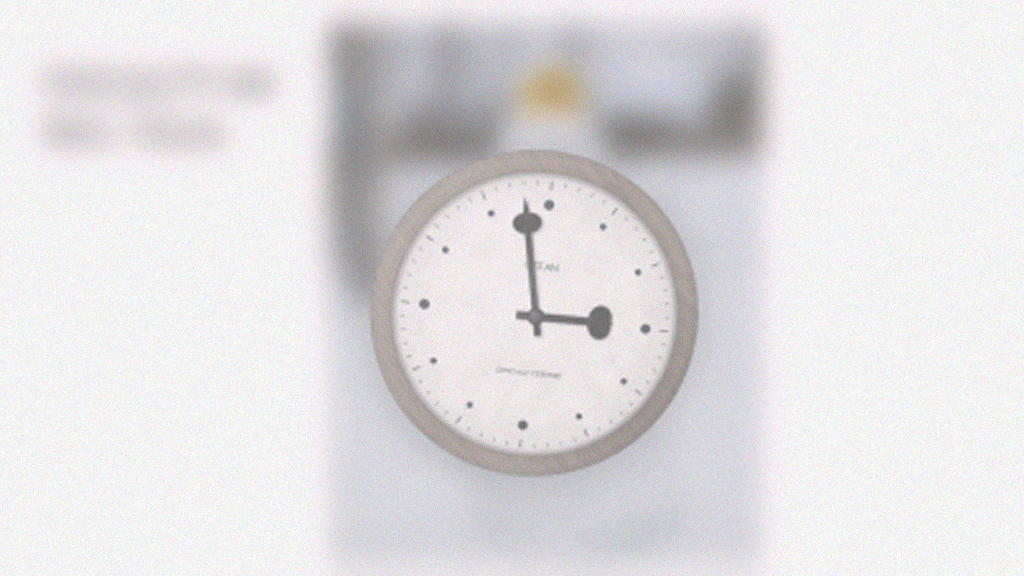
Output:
2,58
